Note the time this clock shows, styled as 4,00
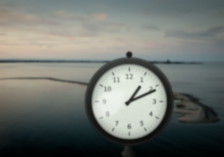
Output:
1,11
